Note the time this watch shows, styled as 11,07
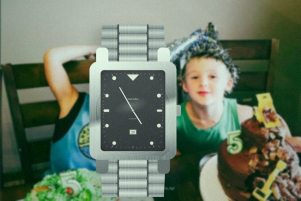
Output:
4,55
